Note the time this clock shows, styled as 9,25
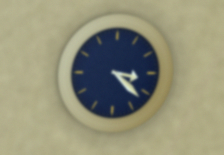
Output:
3,22
